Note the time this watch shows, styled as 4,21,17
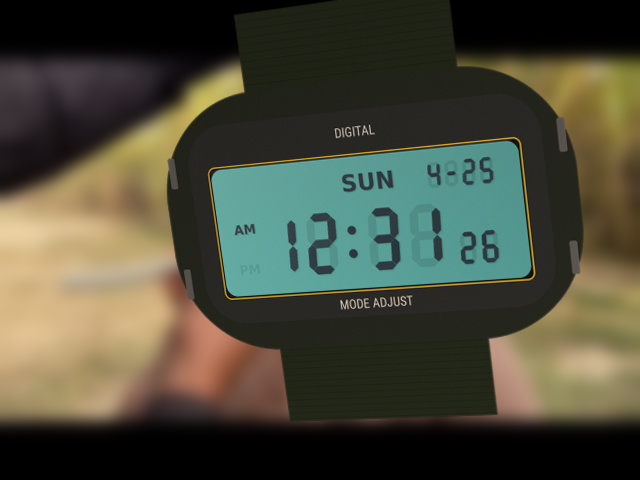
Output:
12,31,26
